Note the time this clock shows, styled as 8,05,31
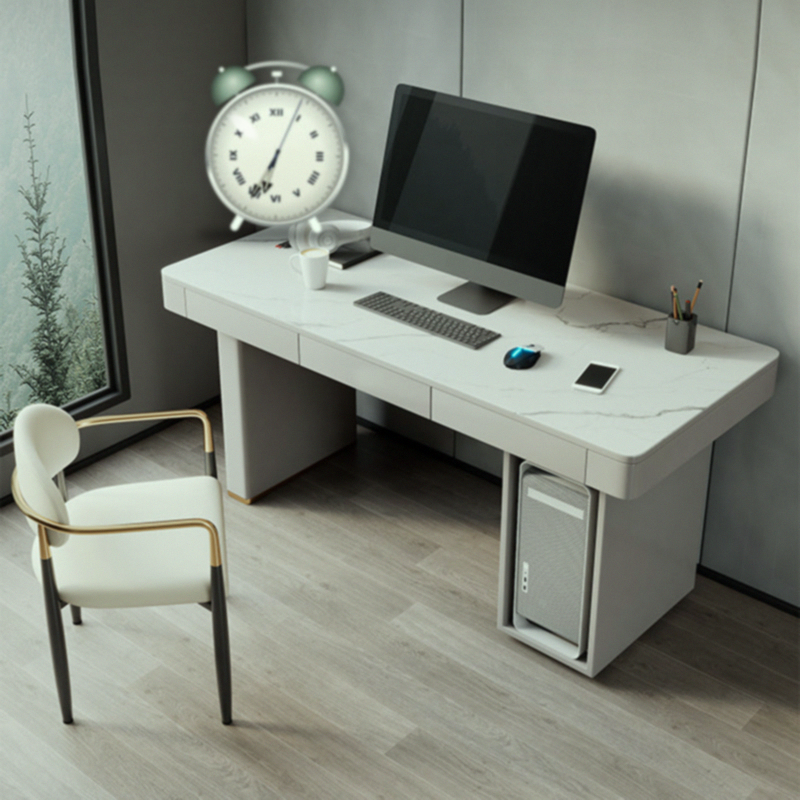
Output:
6,35,04
